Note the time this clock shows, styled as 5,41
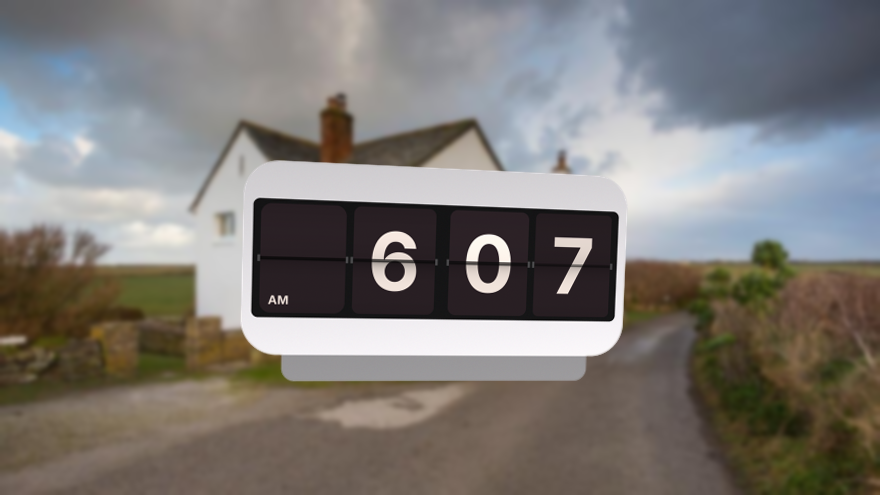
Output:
6,07
